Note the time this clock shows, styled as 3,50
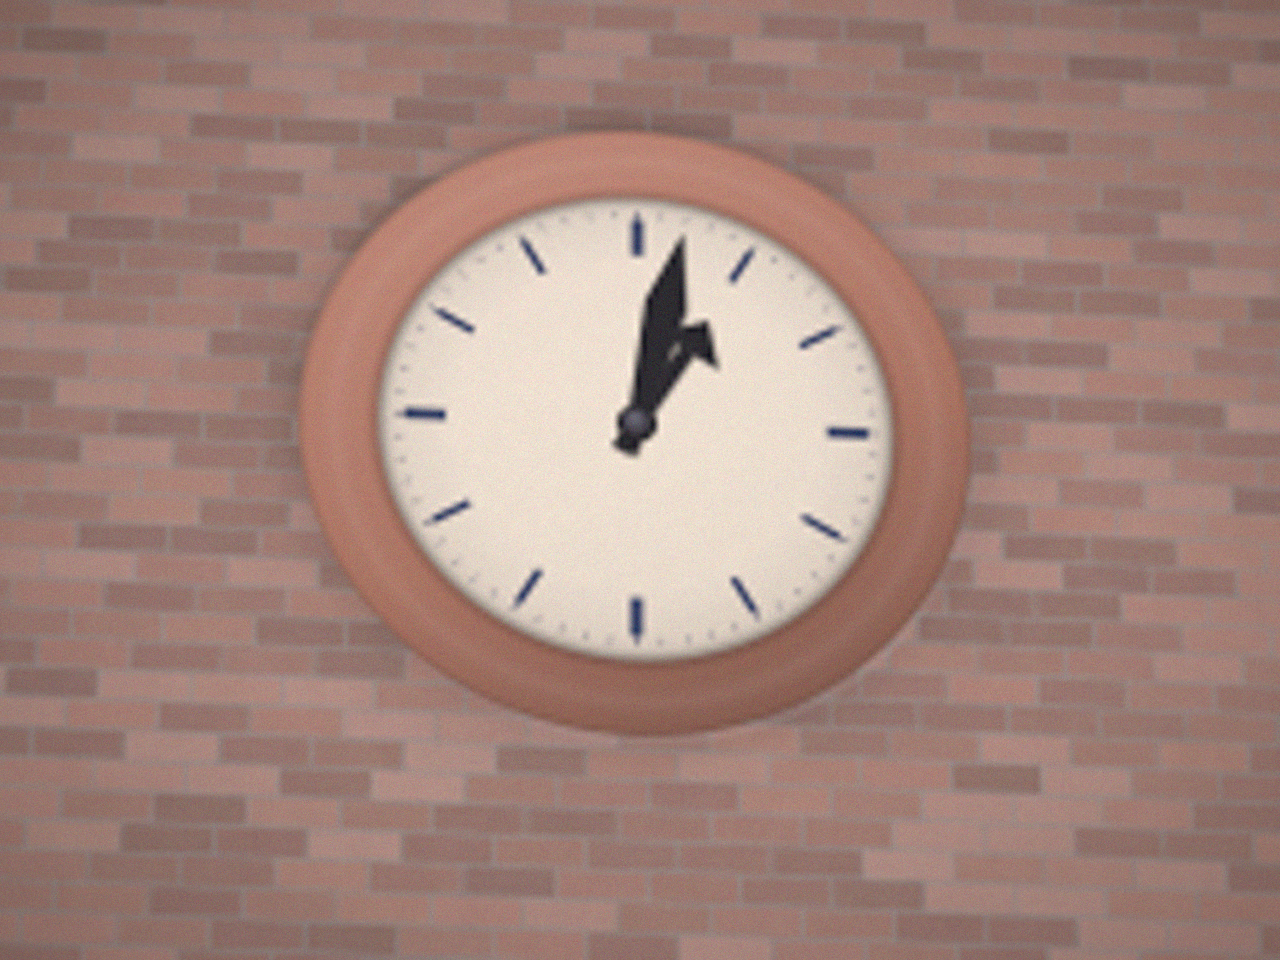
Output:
1,02
